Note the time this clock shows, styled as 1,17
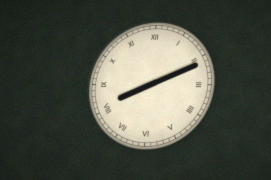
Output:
8,11
